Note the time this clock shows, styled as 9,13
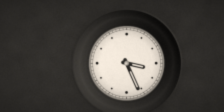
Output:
3,26
